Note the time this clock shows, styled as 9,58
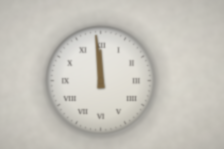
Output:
11,59
